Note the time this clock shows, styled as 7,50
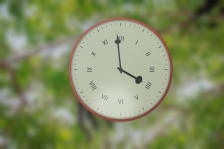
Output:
3,59
